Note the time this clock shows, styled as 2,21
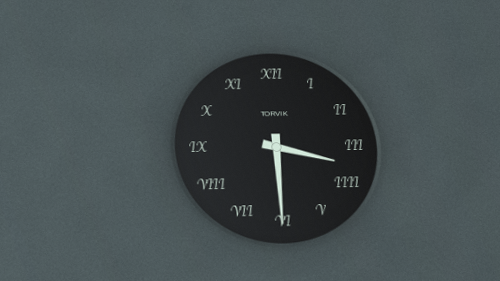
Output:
3,30
